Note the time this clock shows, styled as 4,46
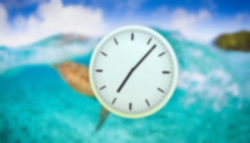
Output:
7,07
